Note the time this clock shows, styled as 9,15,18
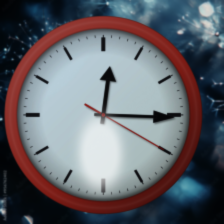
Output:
12,15,20
